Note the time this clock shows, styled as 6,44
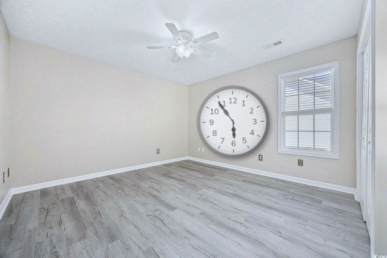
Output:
5,54
